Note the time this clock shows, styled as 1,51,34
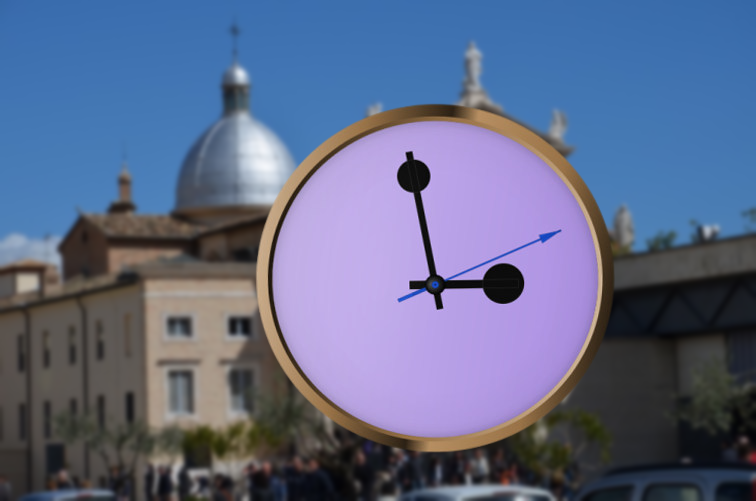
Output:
2,58,11
